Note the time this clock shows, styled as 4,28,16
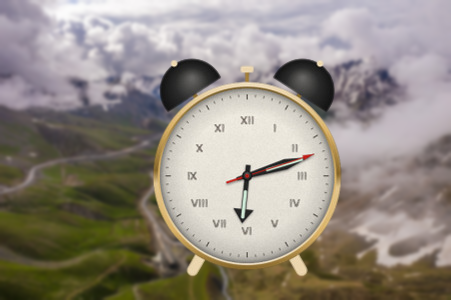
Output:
6,12,12
